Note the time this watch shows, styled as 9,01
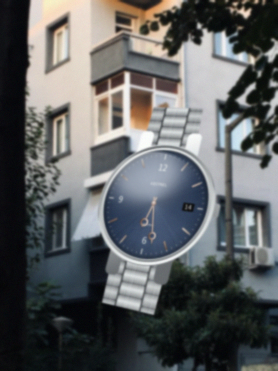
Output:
6,28
